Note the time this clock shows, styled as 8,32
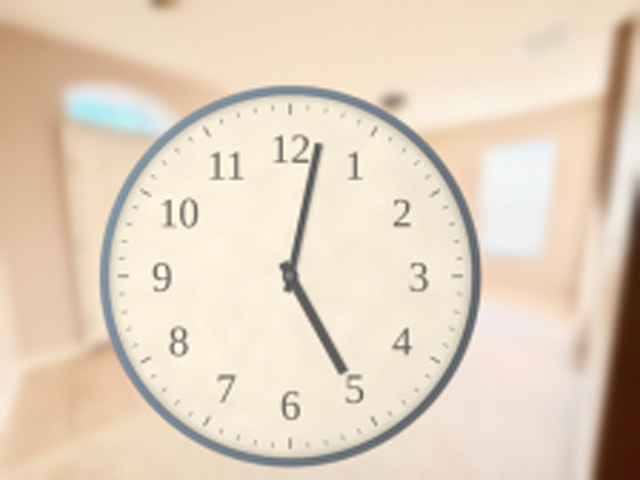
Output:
5,02
